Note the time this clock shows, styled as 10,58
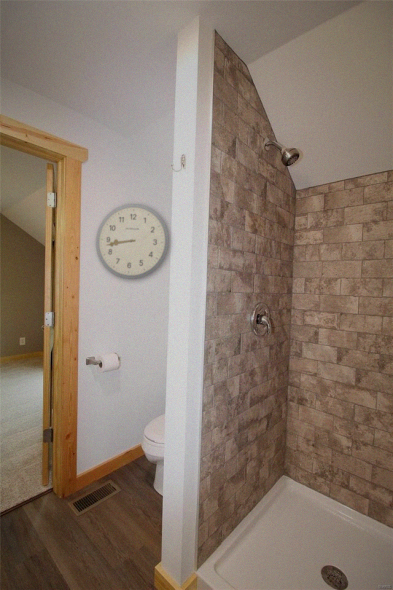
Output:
8,43
